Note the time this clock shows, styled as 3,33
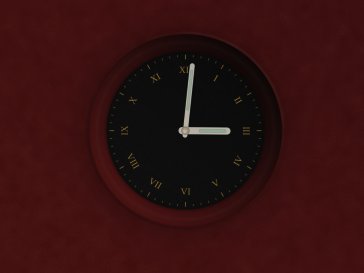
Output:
3,01
